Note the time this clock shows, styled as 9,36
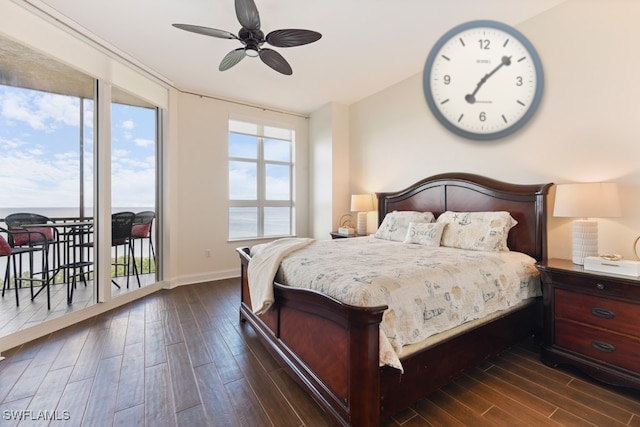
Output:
7,08
